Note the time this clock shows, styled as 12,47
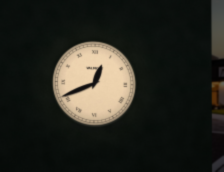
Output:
12,41
